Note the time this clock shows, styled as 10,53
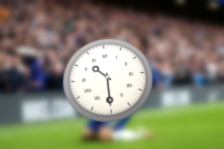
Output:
10,30
